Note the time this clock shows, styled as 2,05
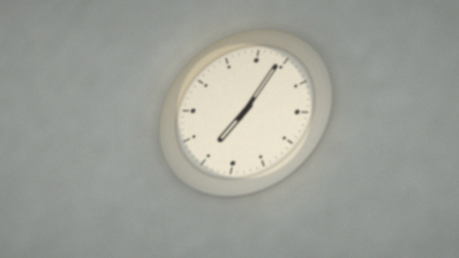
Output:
7,04
